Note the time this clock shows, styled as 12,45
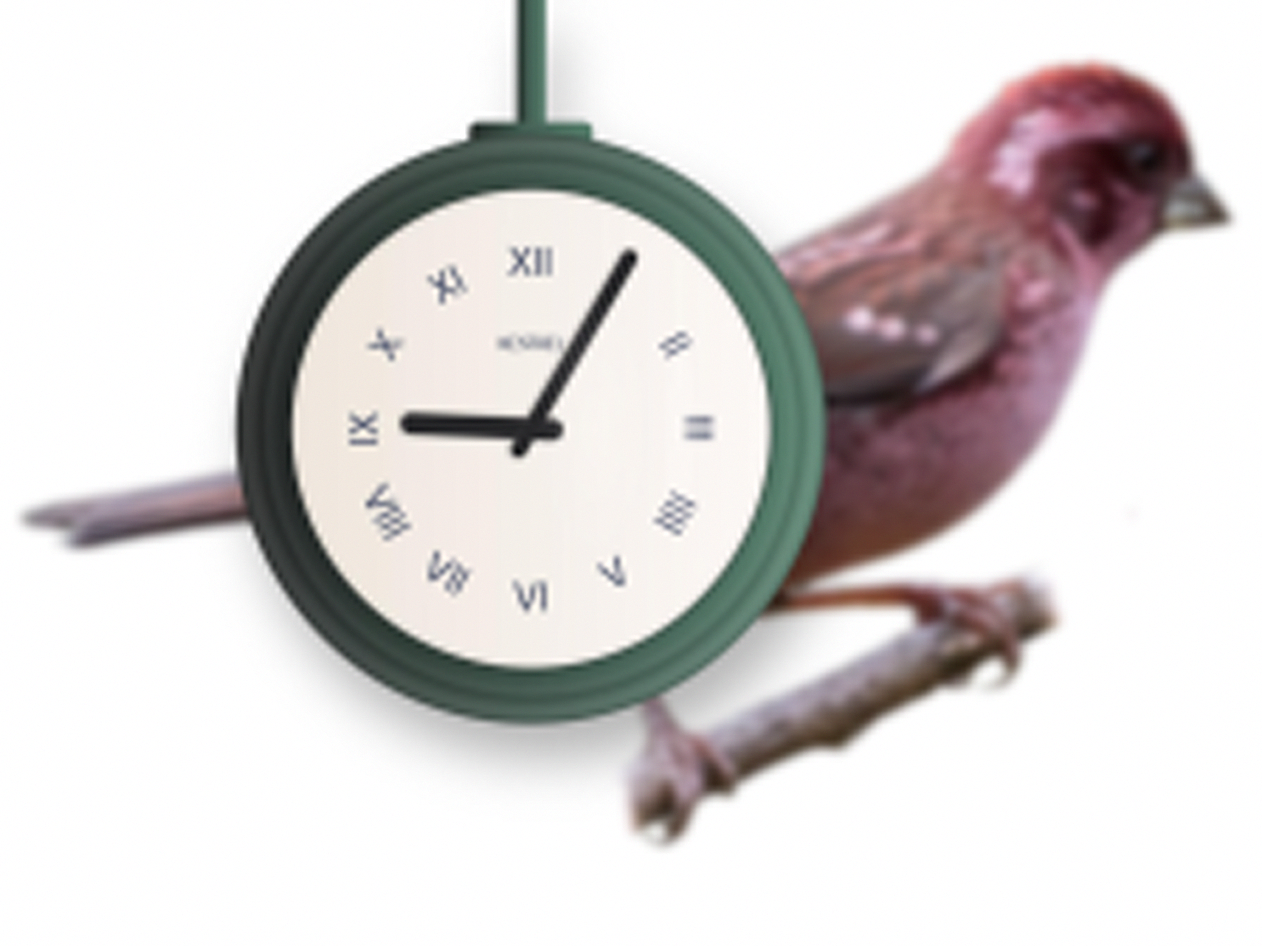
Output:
9,05
